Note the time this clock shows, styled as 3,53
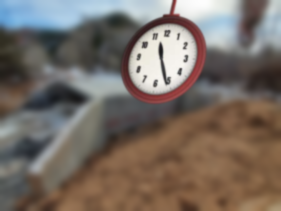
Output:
11,26
